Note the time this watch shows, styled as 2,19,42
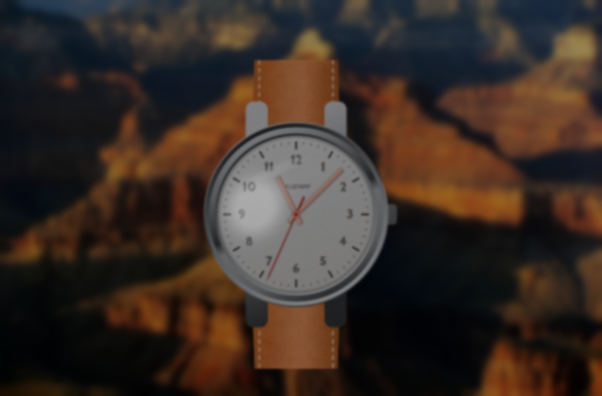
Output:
11,07,34
